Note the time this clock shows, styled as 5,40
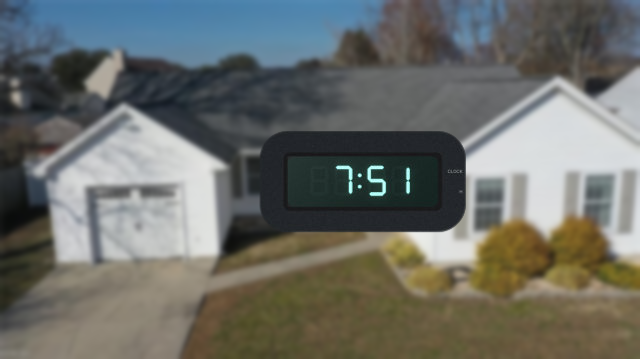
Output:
7,51
